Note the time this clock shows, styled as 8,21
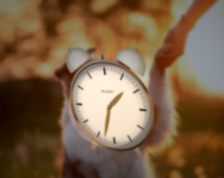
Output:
1,33
